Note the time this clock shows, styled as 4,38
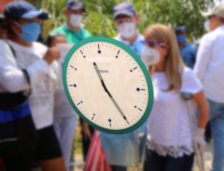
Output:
11,25
